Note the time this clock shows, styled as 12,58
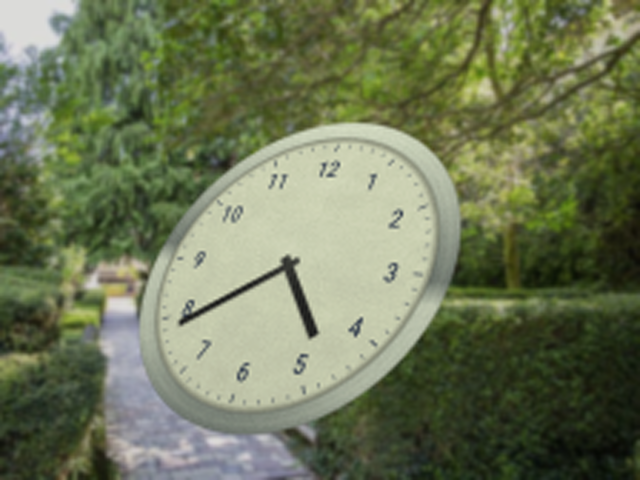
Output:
4,39
